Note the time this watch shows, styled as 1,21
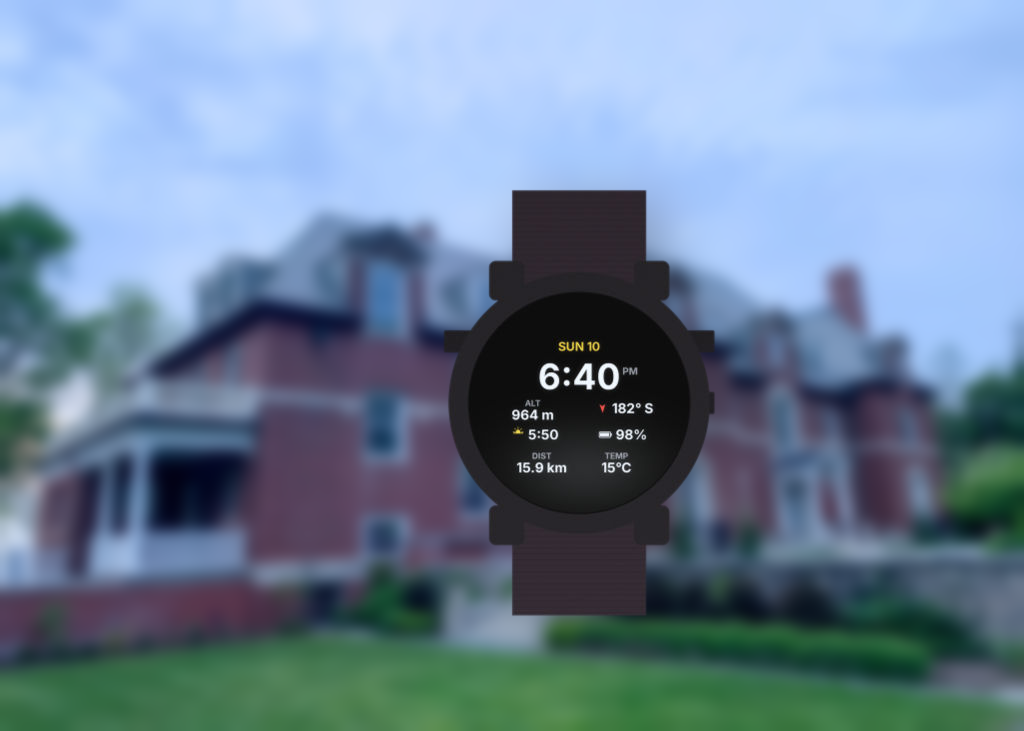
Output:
6,40
